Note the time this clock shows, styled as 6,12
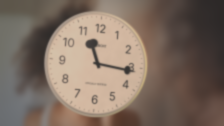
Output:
11,16
